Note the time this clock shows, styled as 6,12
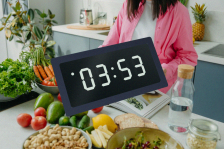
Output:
3,53
